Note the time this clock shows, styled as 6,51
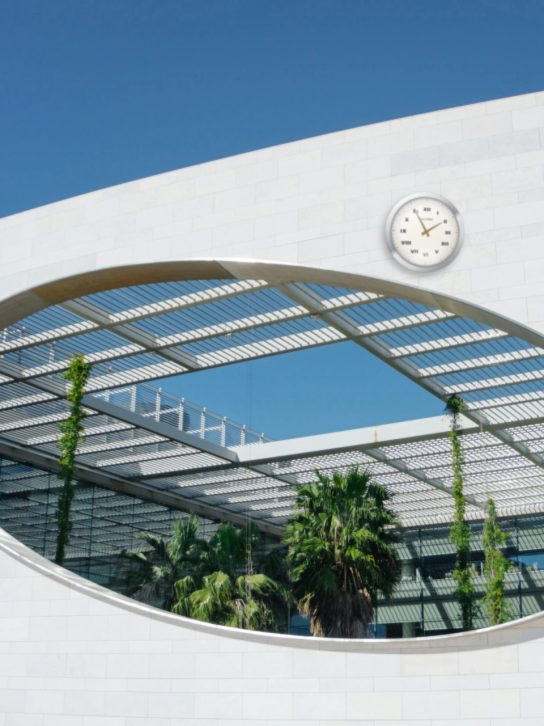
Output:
1,55
